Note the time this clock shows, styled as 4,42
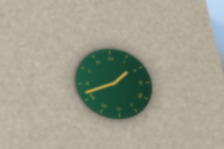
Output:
1,42
